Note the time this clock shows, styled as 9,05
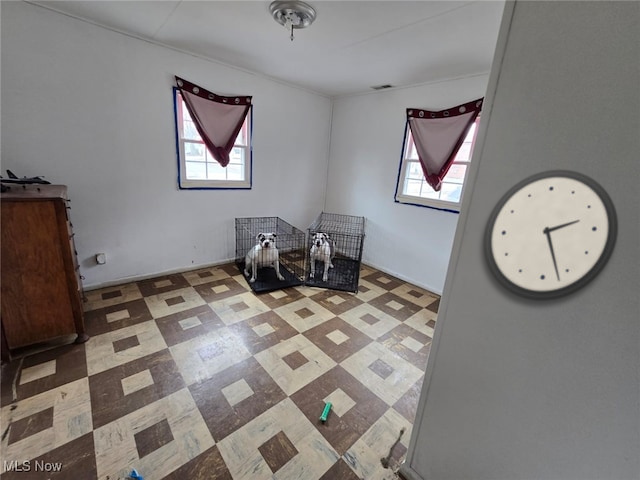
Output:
2,27
